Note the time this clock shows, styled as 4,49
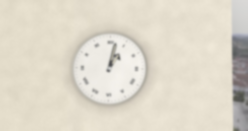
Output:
1,02
